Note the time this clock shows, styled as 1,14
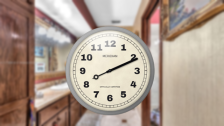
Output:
8,11
